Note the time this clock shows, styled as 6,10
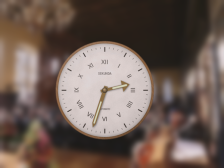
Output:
2,33
